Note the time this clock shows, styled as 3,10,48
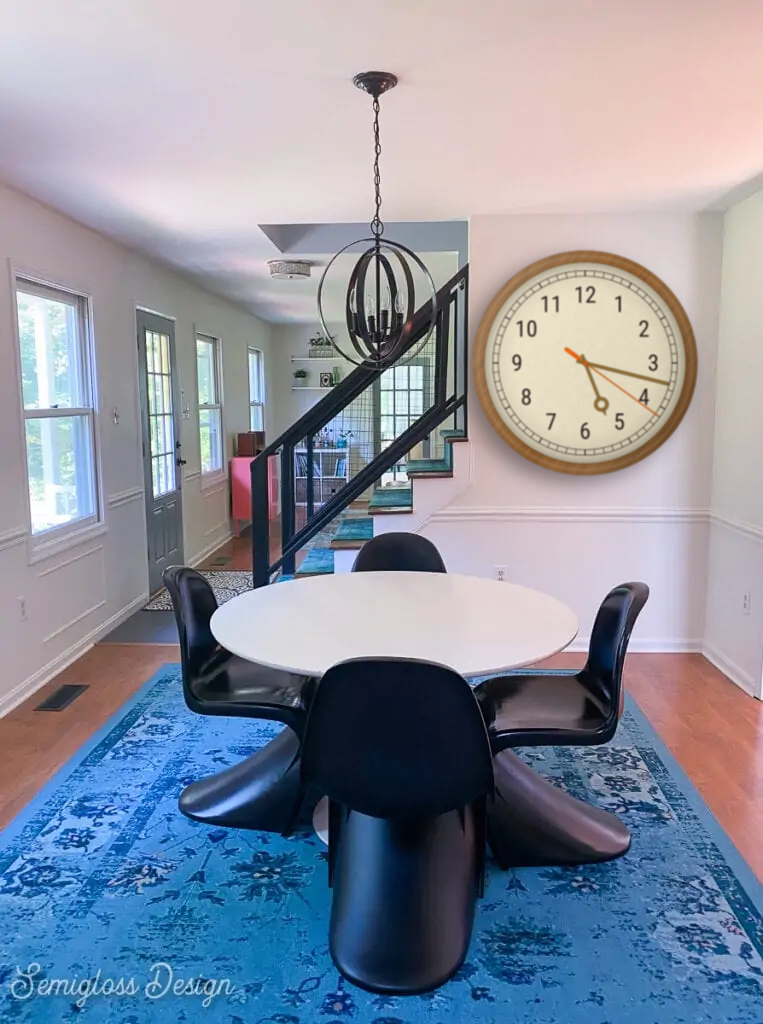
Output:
5,17,21
